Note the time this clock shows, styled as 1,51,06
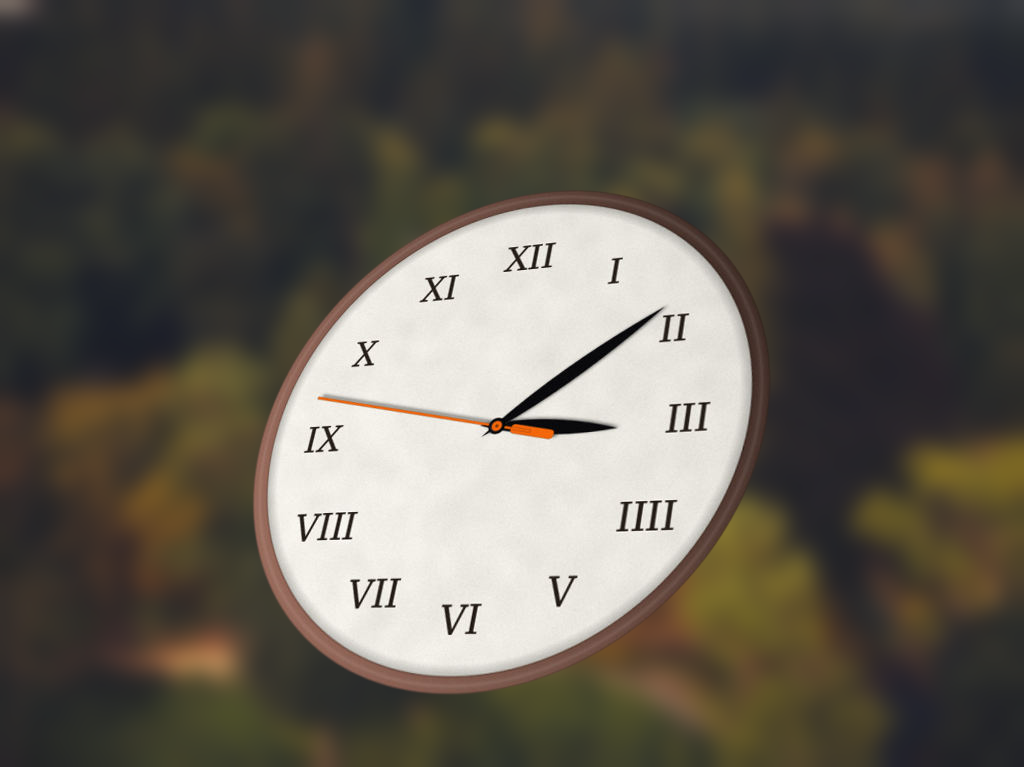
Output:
3,08,47
